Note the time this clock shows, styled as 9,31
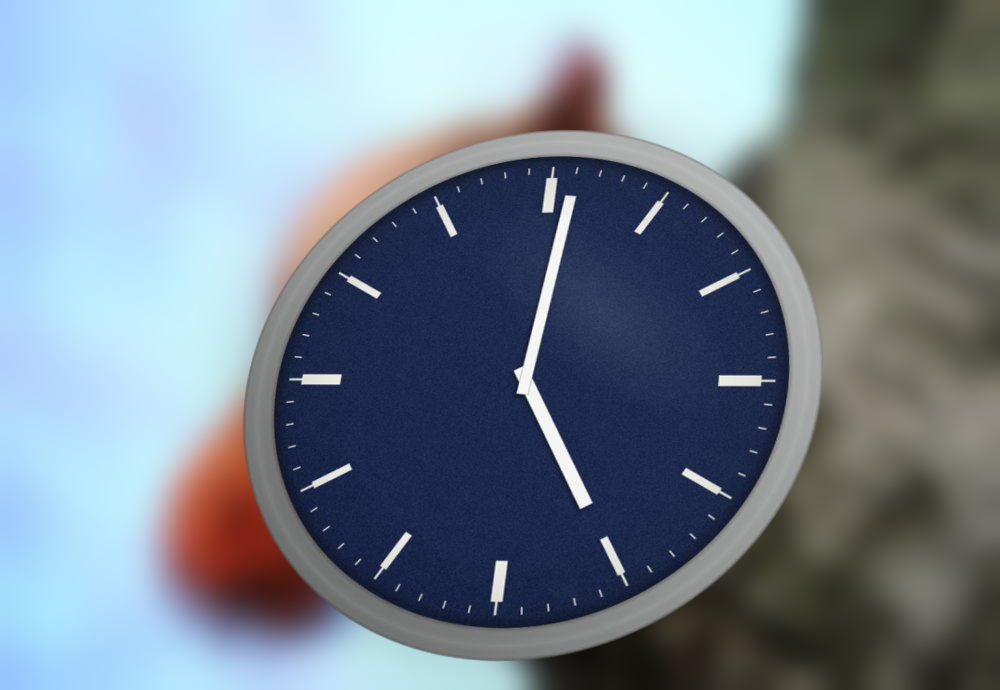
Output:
5,01
